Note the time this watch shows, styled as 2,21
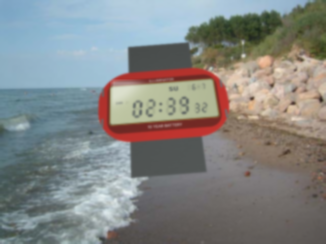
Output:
2,39
